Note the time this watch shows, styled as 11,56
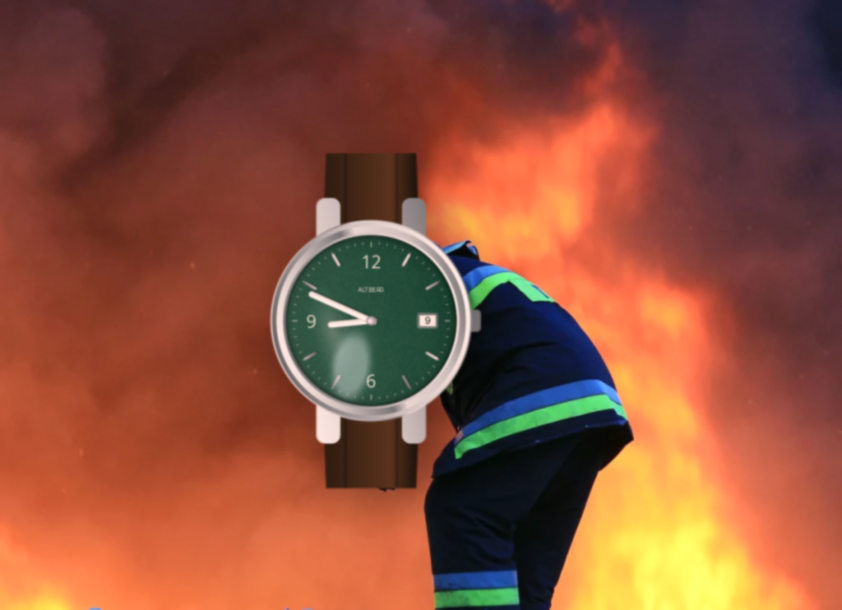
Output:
8,49
